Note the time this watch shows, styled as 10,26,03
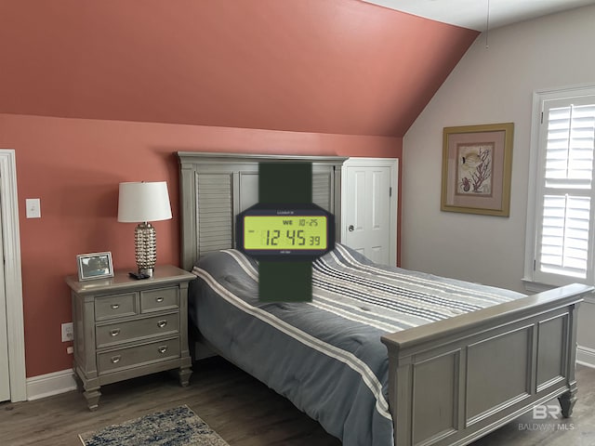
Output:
12,45,39
